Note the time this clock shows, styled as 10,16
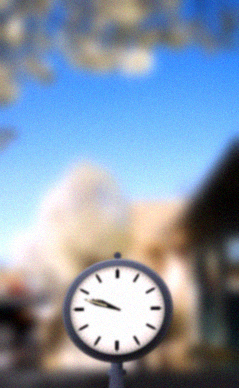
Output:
9,48
